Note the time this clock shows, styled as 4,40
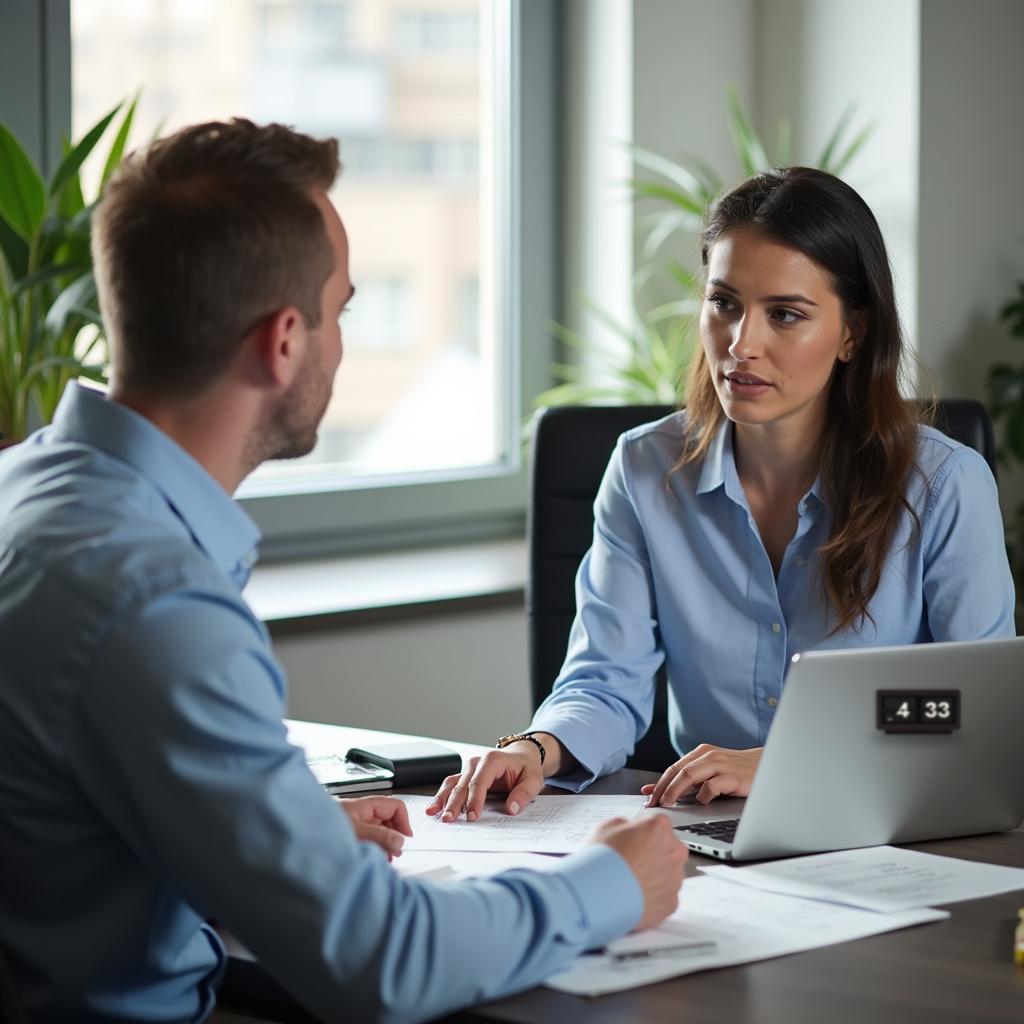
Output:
4,33
